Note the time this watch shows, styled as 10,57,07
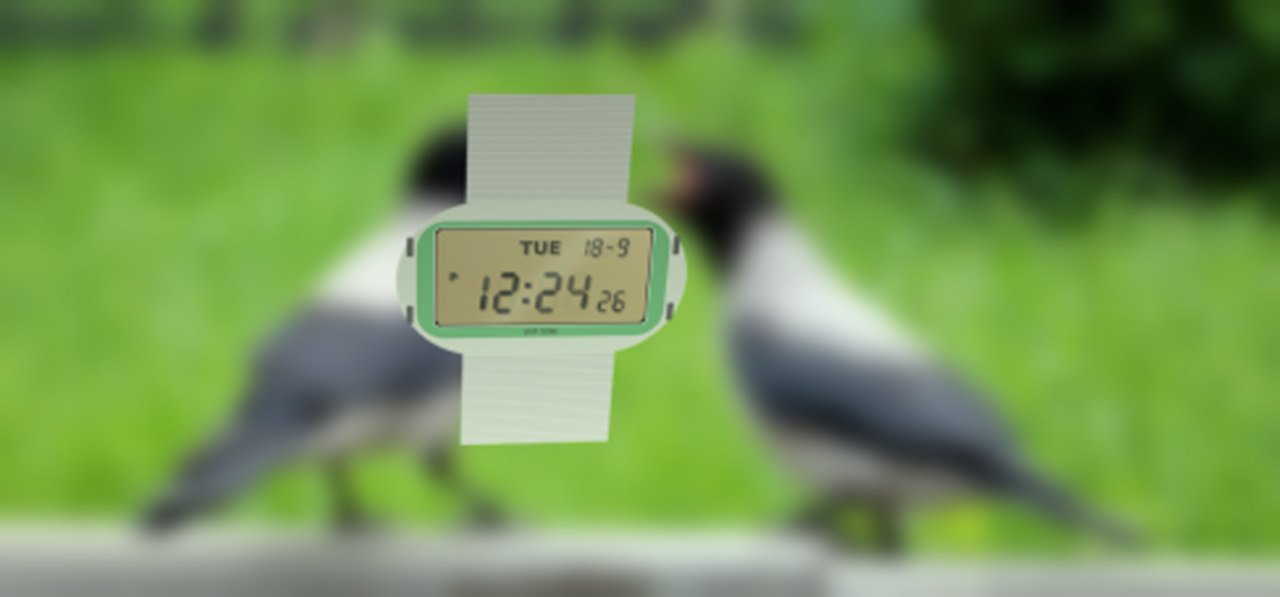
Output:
12,24,26
